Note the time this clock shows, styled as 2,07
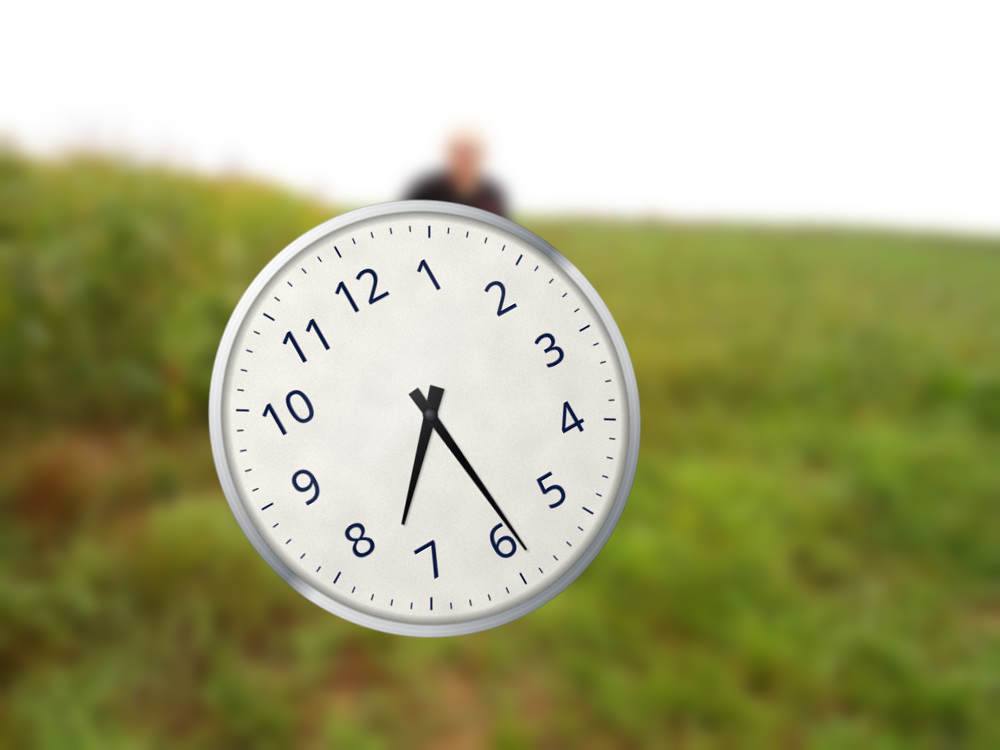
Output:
7,29
